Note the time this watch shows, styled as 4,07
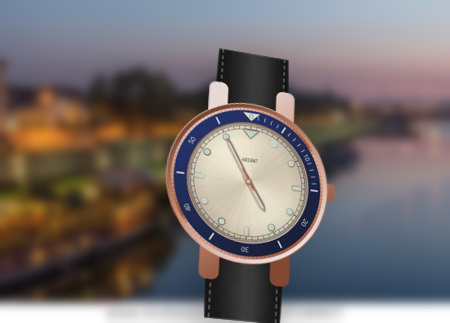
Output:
4,55
